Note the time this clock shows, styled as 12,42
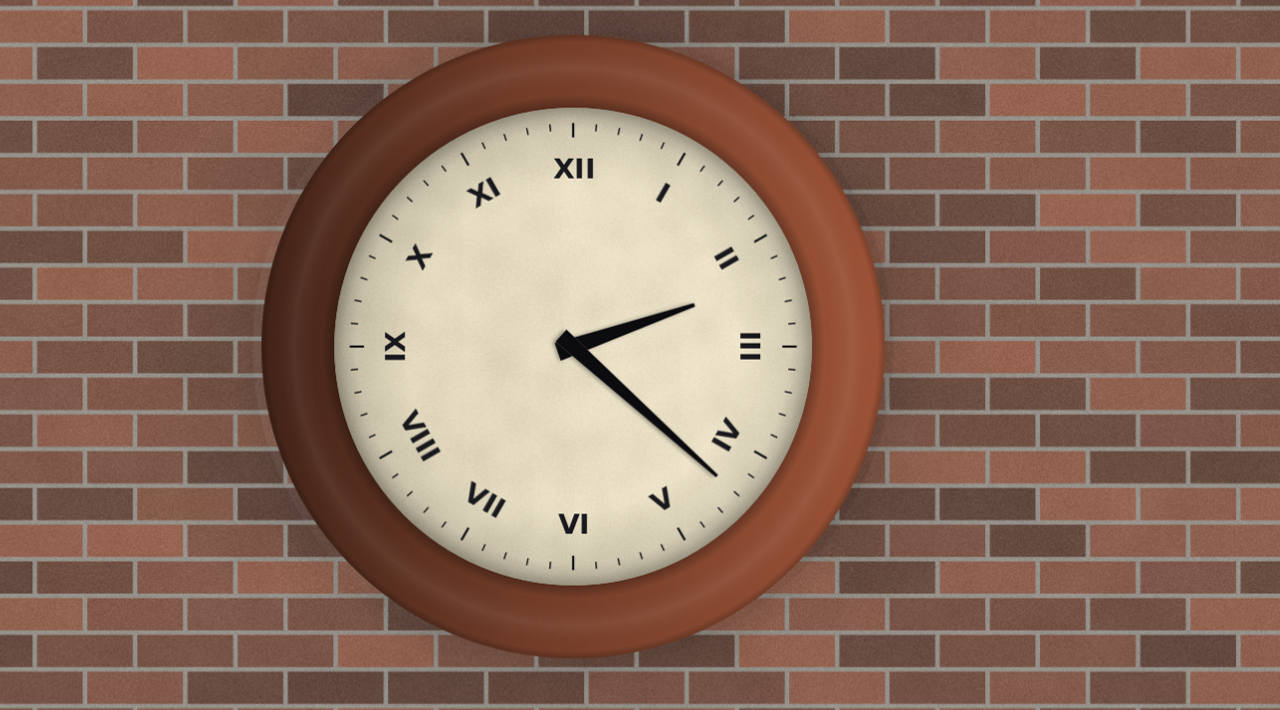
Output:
2,22
